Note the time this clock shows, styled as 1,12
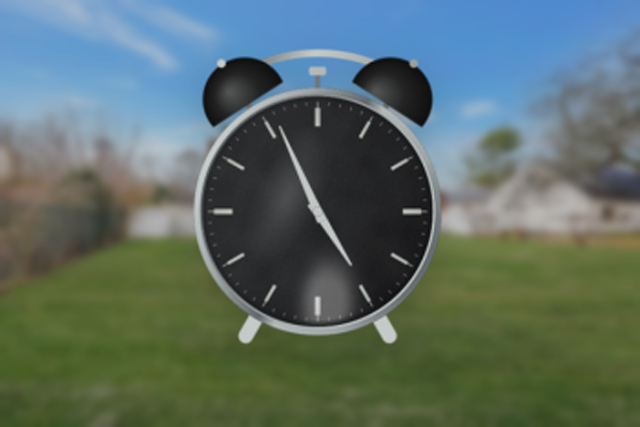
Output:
4,56
